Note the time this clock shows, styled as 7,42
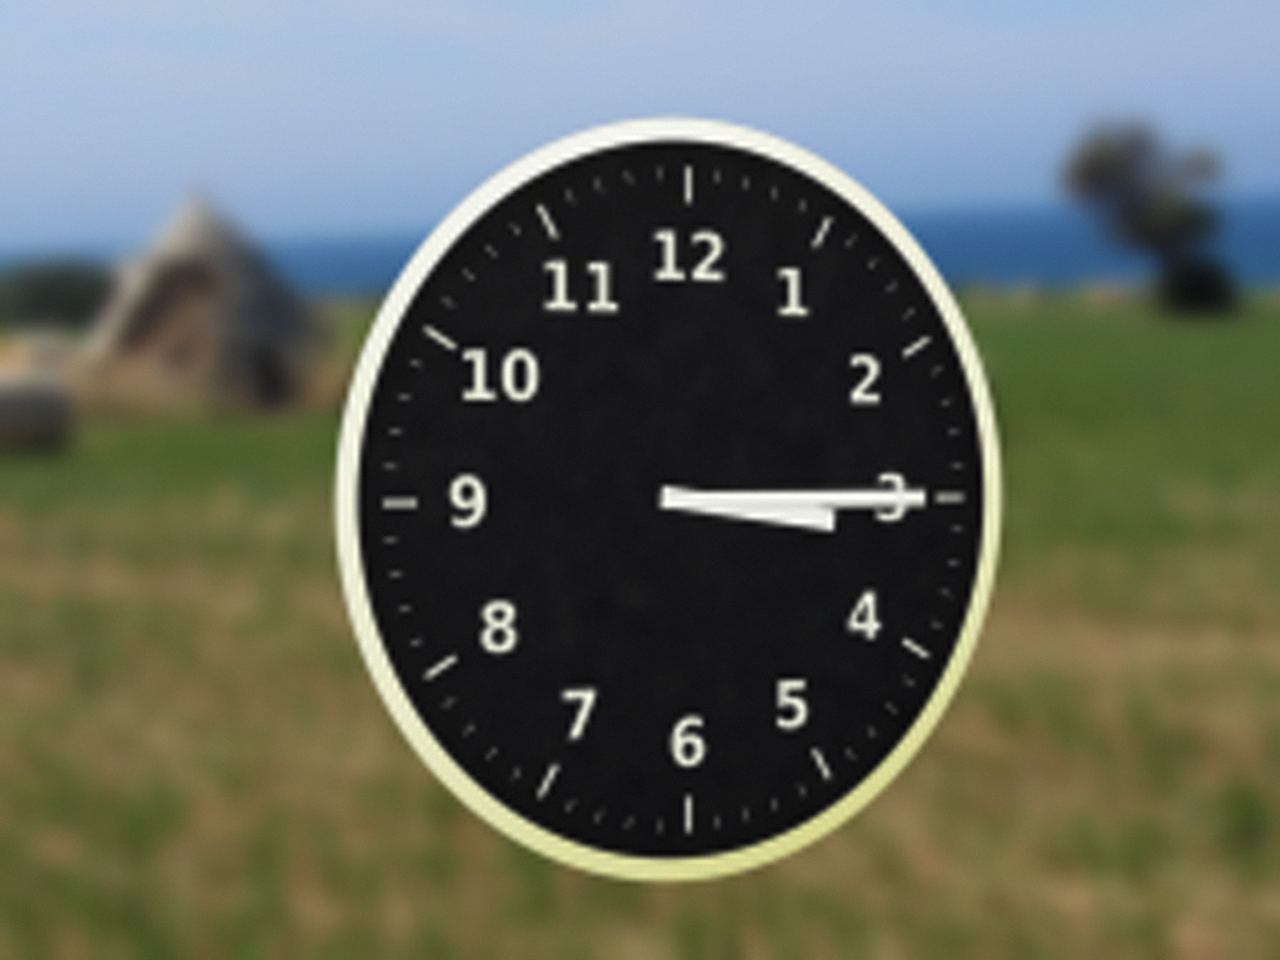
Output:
3,15
